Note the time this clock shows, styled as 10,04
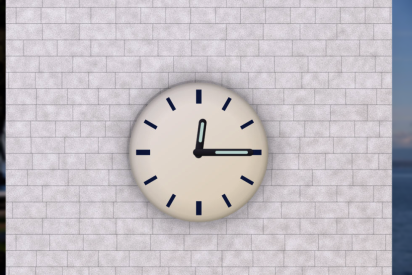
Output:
12,15
